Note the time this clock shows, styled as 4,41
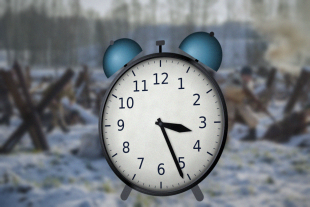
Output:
3,26
